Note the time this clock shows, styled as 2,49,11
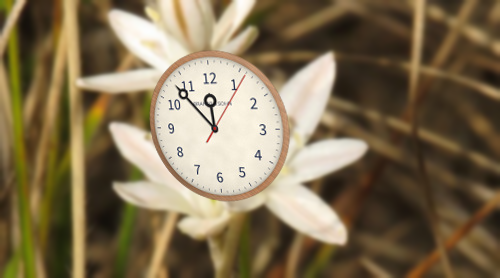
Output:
11,53,06
